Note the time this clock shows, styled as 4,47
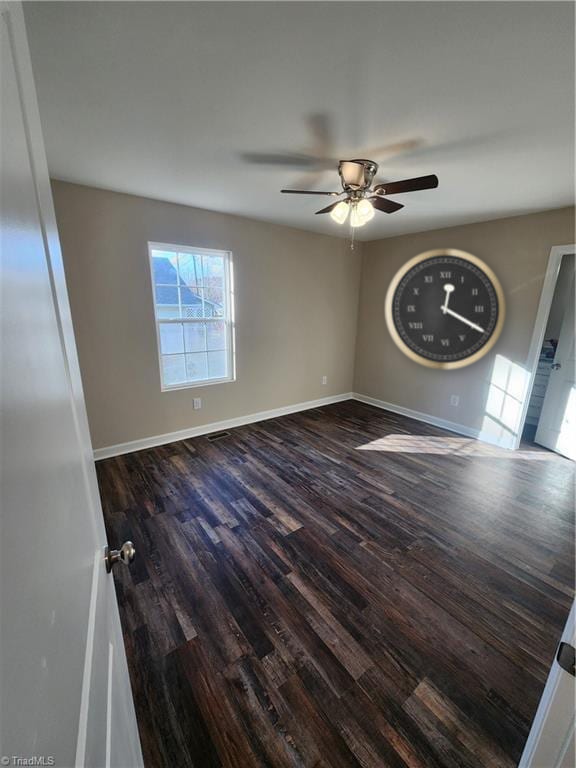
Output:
12,20
